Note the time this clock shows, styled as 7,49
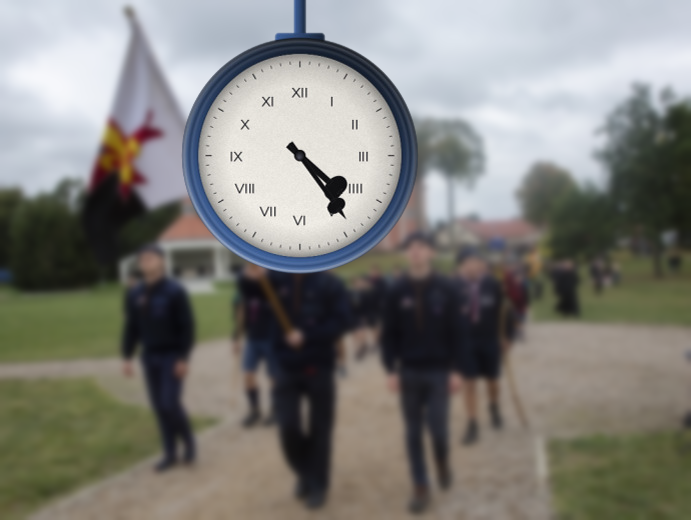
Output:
4,24
